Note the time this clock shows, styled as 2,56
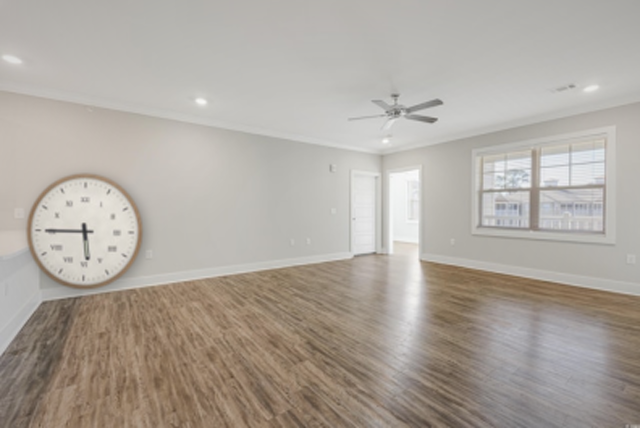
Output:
5,45
